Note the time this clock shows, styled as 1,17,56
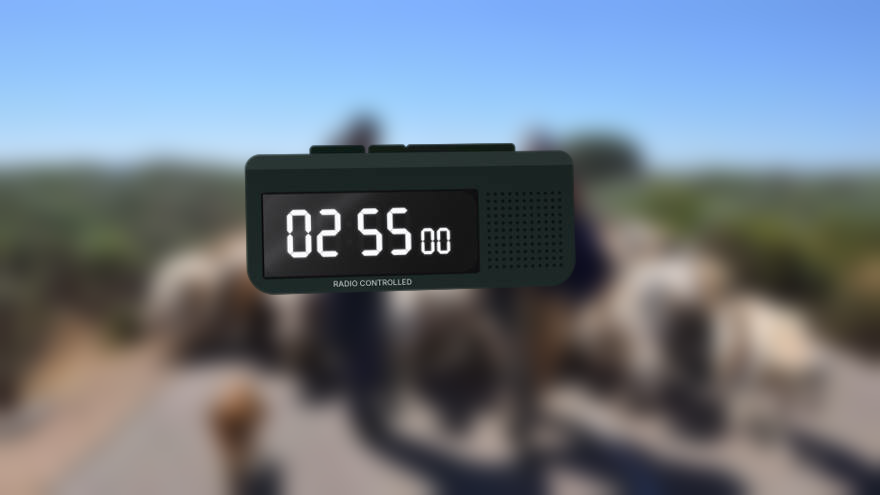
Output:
2,55,00
